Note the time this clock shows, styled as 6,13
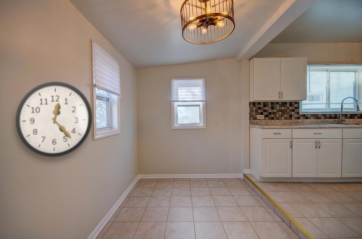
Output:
12,23
